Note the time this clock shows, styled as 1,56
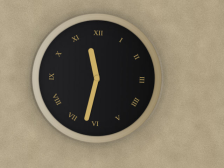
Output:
11,32
